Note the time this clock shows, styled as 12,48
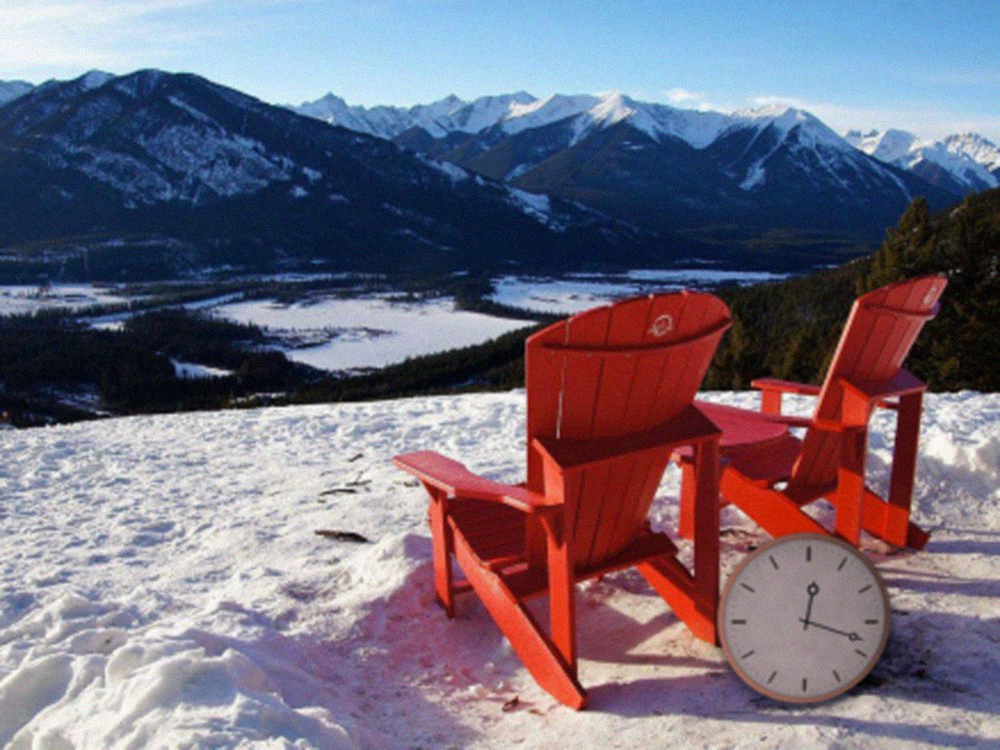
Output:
12,18
